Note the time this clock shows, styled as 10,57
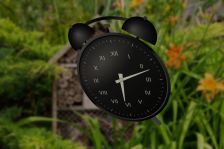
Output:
6,12
